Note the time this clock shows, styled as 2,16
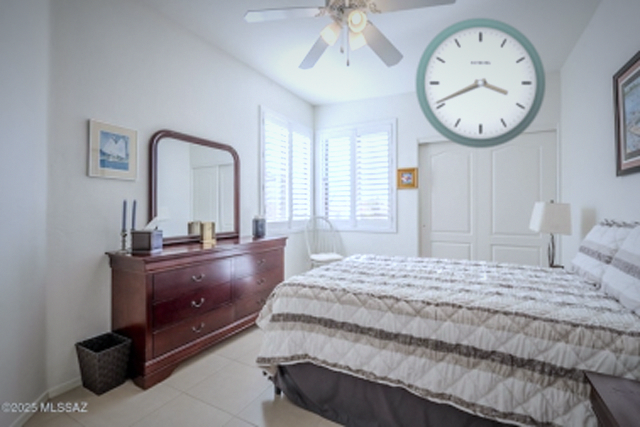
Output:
3,41
